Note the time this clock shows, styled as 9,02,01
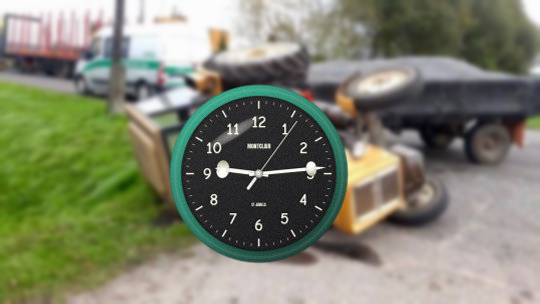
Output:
9,14,06
